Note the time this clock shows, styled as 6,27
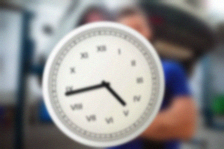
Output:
4,44
